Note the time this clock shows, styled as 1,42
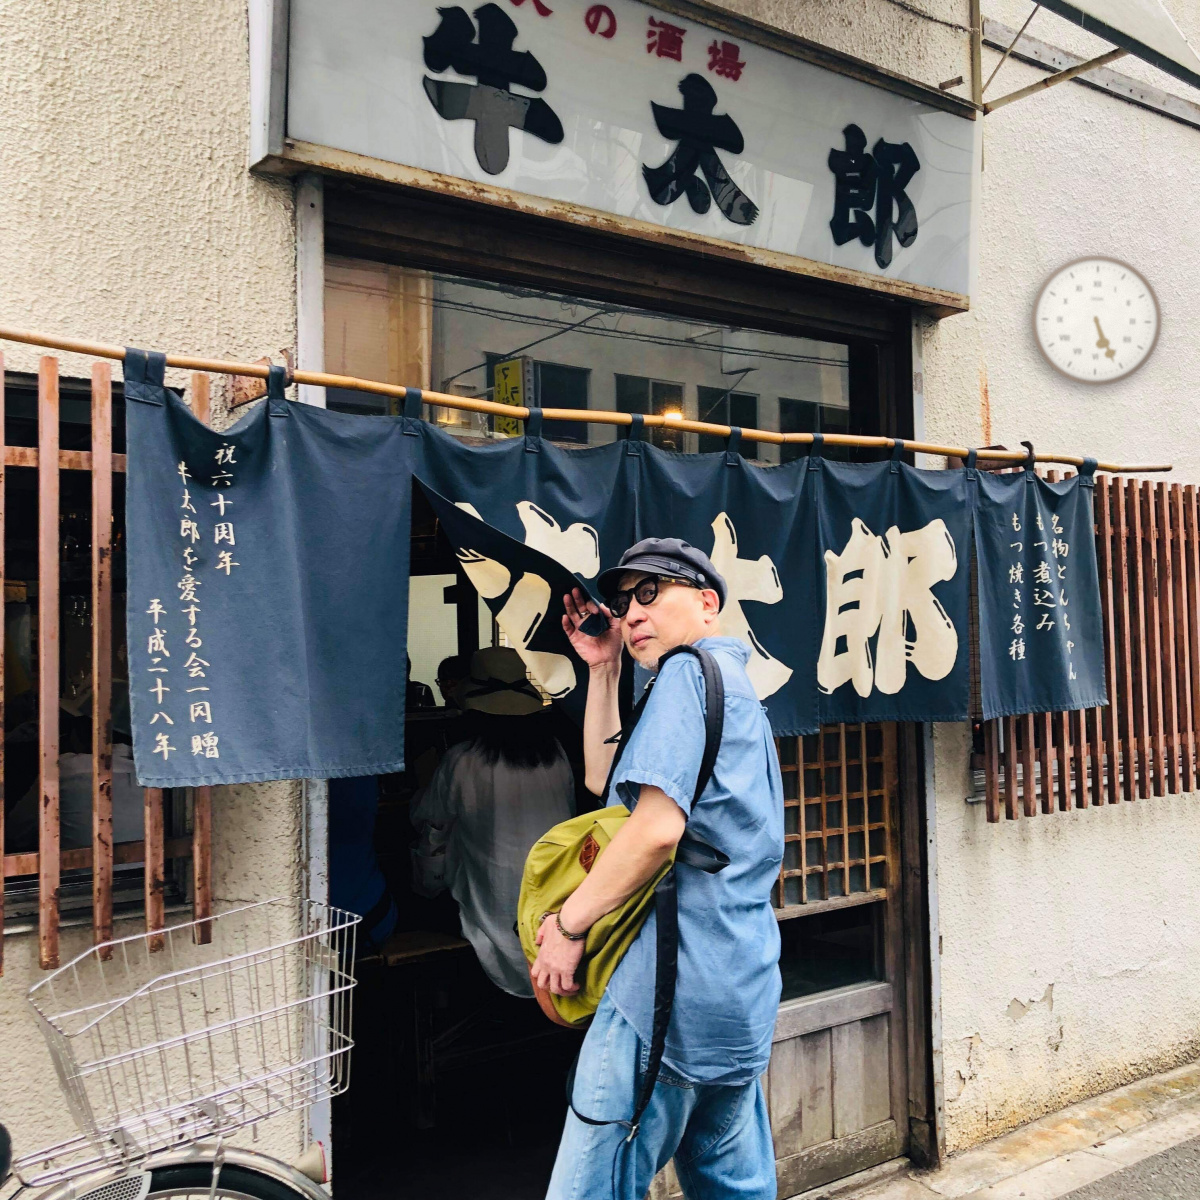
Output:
5,26
